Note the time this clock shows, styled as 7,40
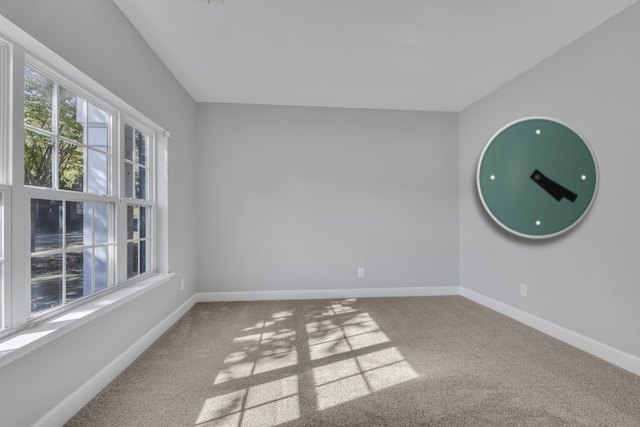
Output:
4,20
